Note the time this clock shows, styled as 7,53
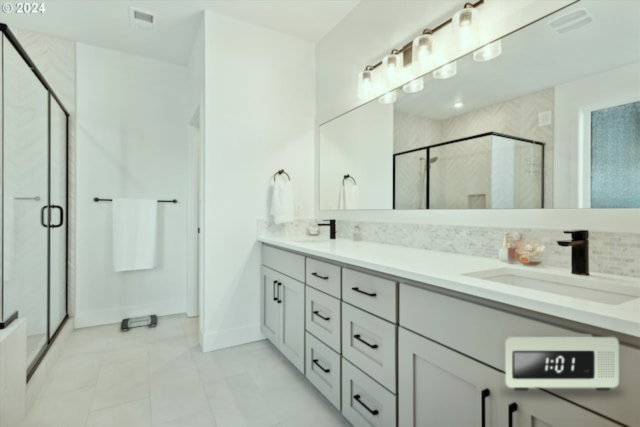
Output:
1,01
